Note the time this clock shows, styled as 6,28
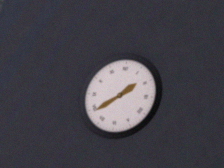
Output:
1,39
